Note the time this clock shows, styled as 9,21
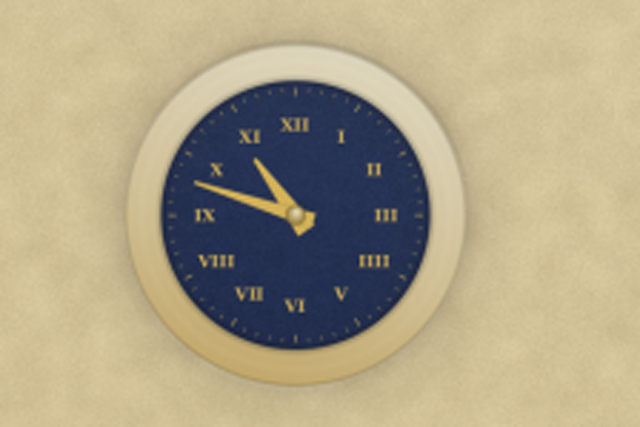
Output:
10,48
